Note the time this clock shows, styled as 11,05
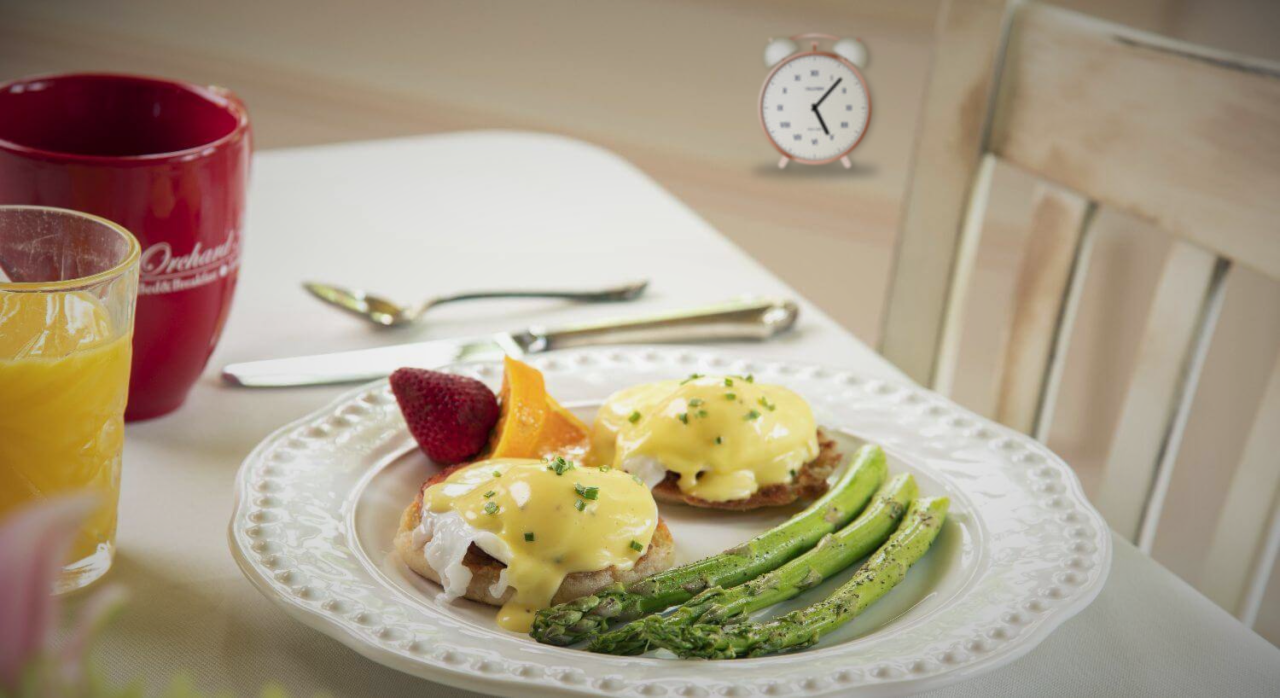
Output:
5,07
